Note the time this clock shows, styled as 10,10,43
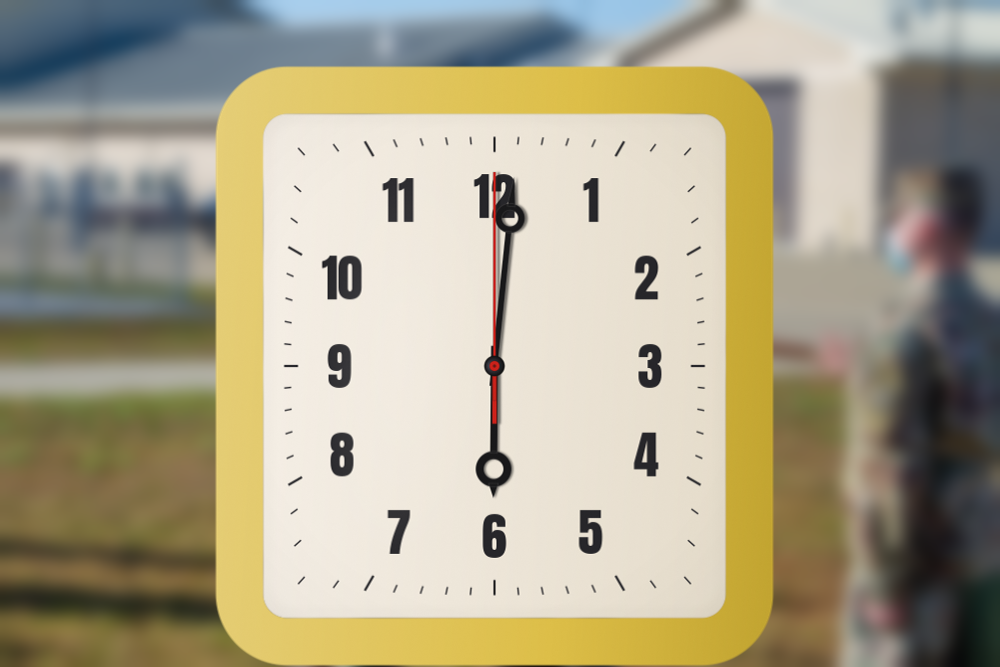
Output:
6,01,00
